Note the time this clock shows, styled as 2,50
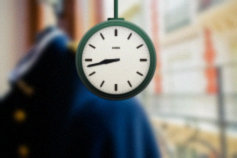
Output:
8,43
